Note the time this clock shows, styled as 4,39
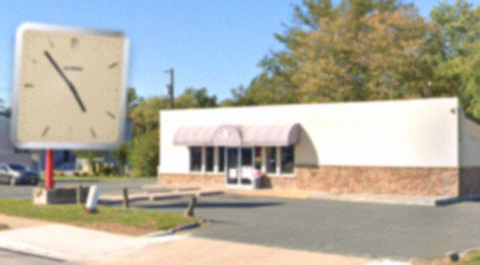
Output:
4,53
